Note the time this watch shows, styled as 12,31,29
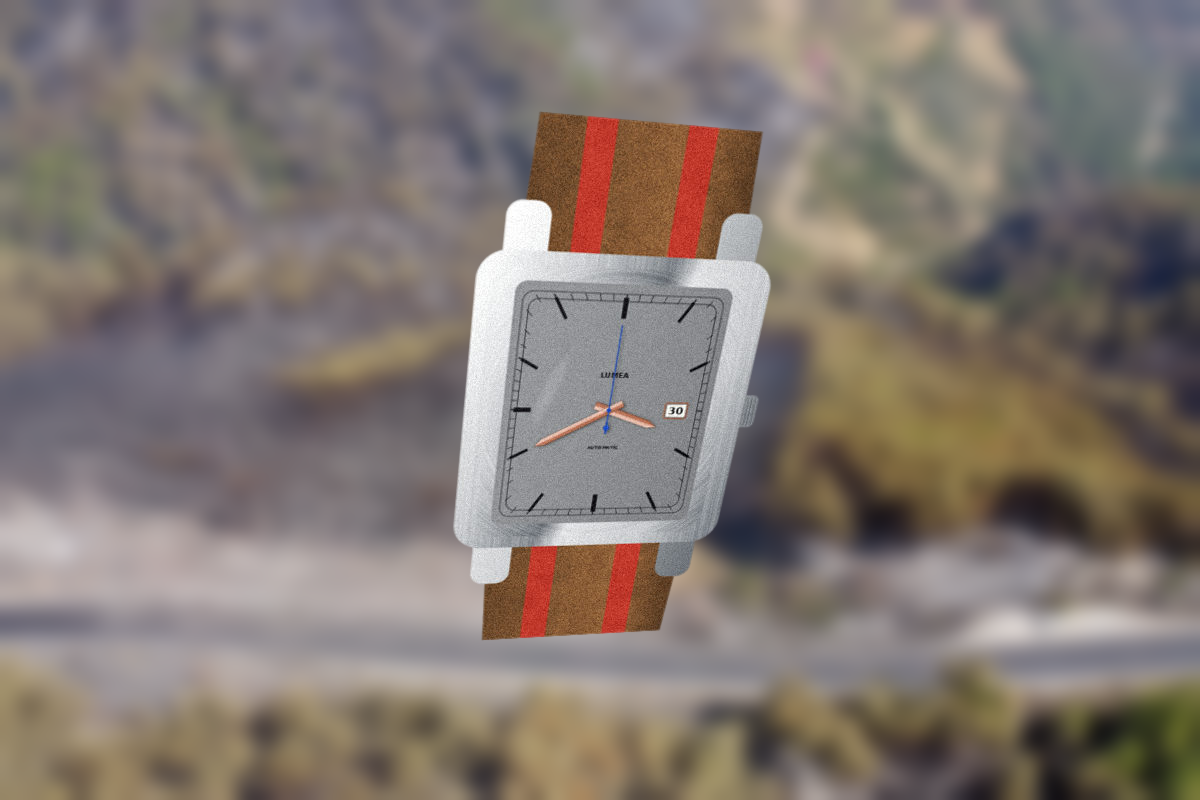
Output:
3,40,00
